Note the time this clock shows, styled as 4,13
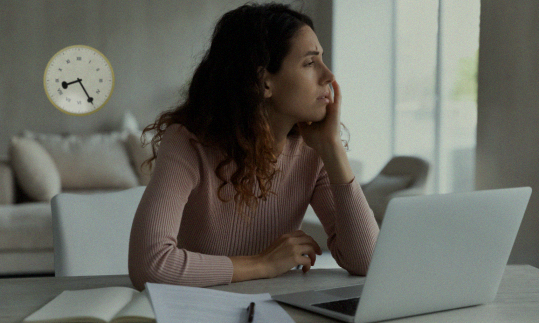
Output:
8,25
